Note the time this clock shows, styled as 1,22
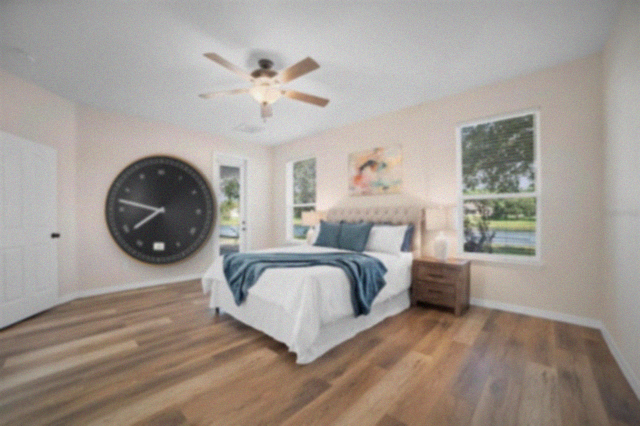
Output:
7,47
